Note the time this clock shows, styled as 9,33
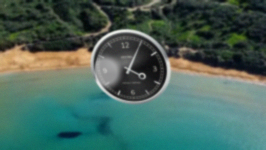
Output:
4,05
